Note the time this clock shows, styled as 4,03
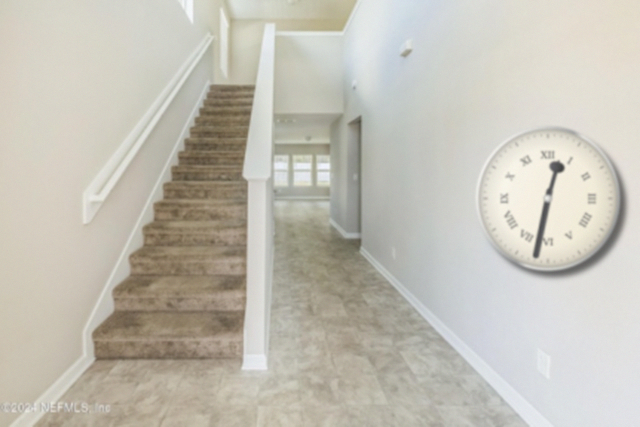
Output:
12,32
